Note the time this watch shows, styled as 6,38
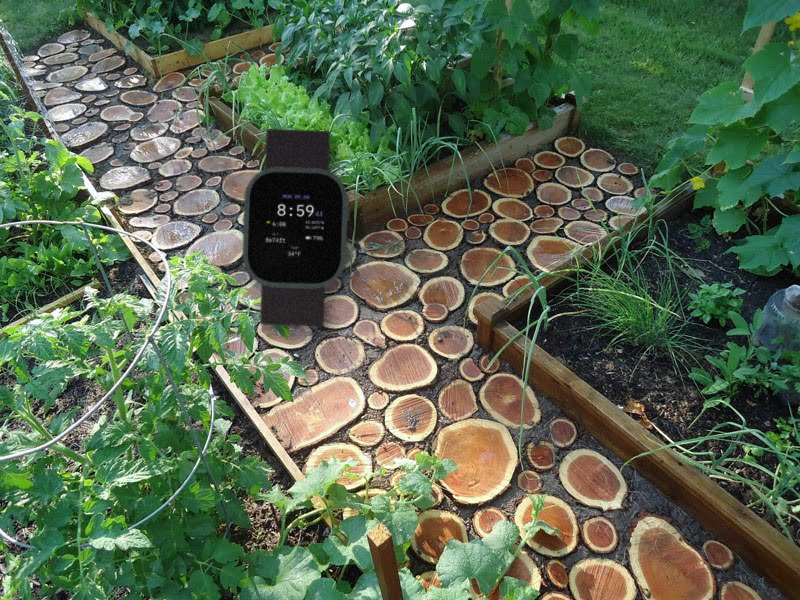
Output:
8,59
